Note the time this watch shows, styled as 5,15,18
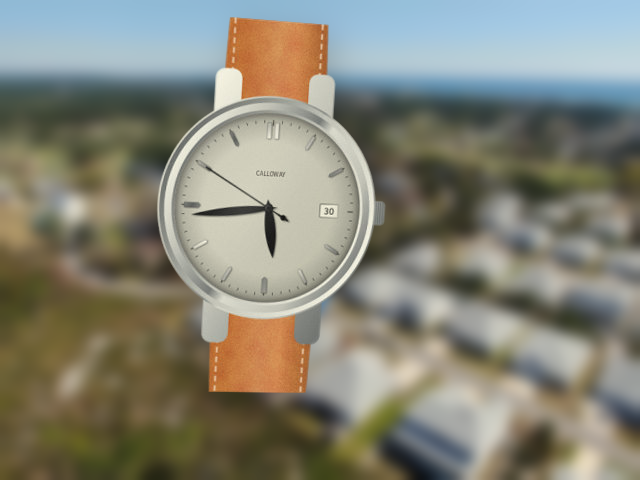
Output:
5,43,50
